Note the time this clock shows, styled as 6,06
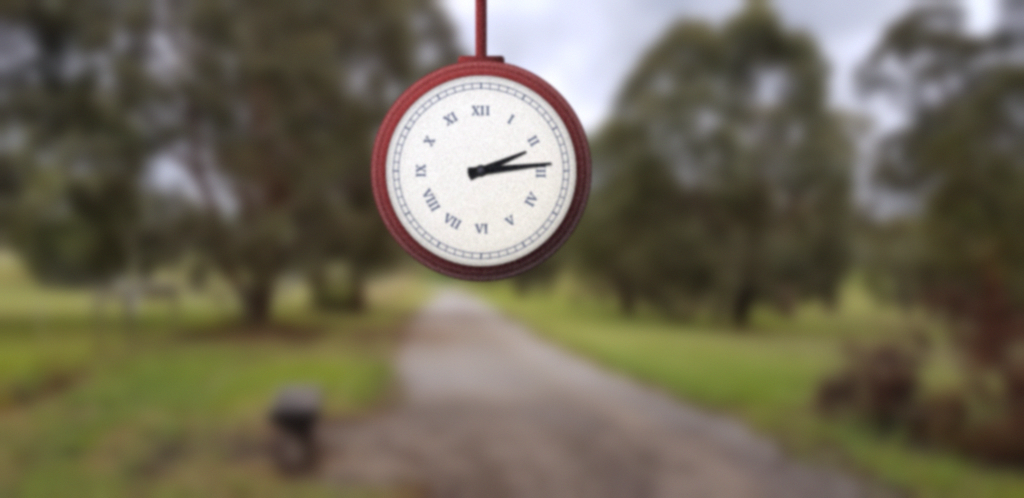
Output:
2,14
